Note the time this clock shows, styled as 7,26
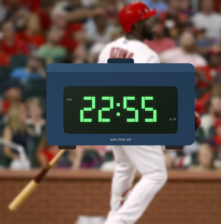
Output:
22,55
